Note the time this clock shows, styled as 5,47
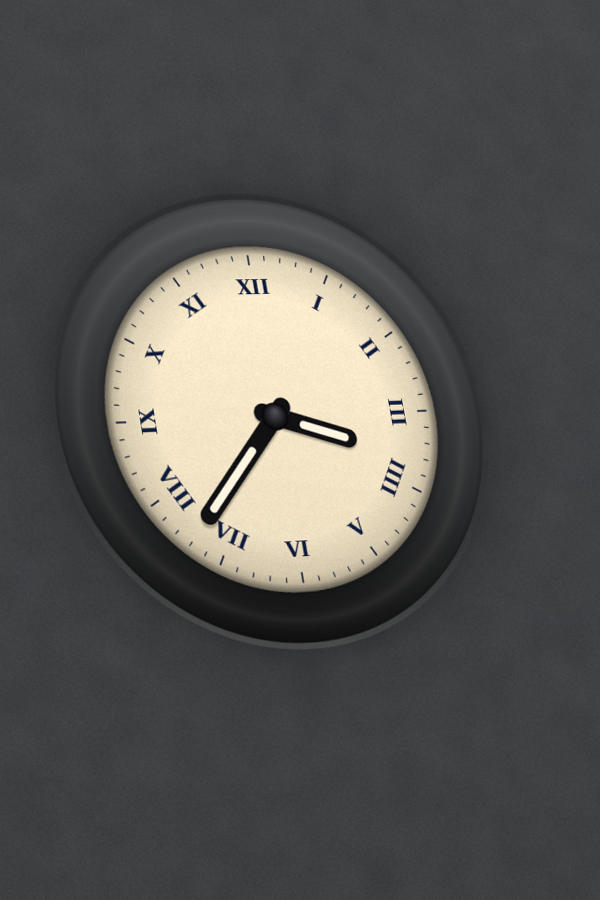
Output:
3,37
